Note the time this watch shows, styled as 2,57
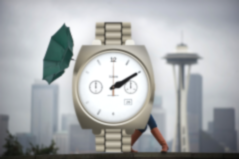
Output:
2,10
